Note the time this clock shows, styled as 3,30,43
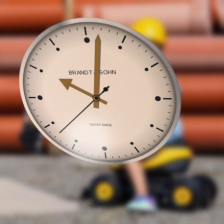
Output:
10,01,38
